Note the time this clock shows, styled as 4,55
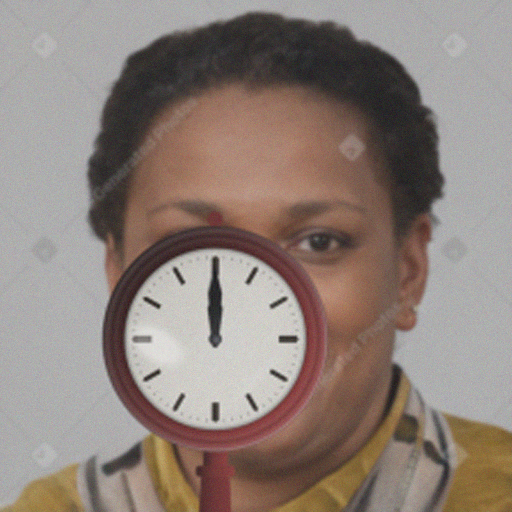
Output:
12,00
